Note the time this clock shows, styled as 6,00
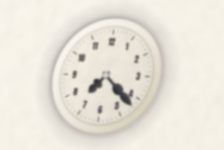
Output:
7,22
